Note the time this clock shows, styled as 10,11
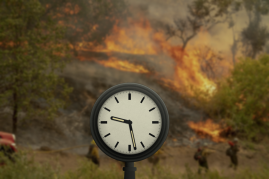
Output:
9,28
